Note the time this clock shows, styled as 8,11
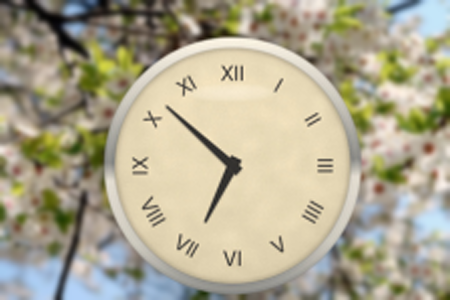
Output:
6,52
